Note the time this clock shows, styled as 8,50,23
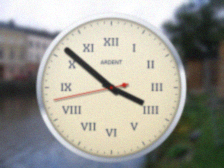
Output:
3,51,43
